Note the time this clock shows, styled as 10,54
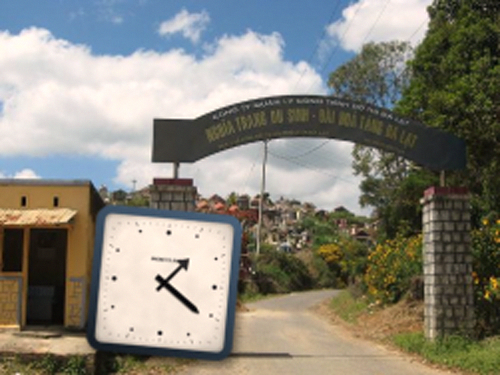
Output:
1,21
